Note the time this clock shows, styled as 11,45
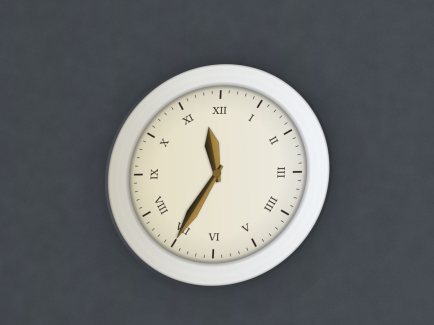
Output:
11,35
